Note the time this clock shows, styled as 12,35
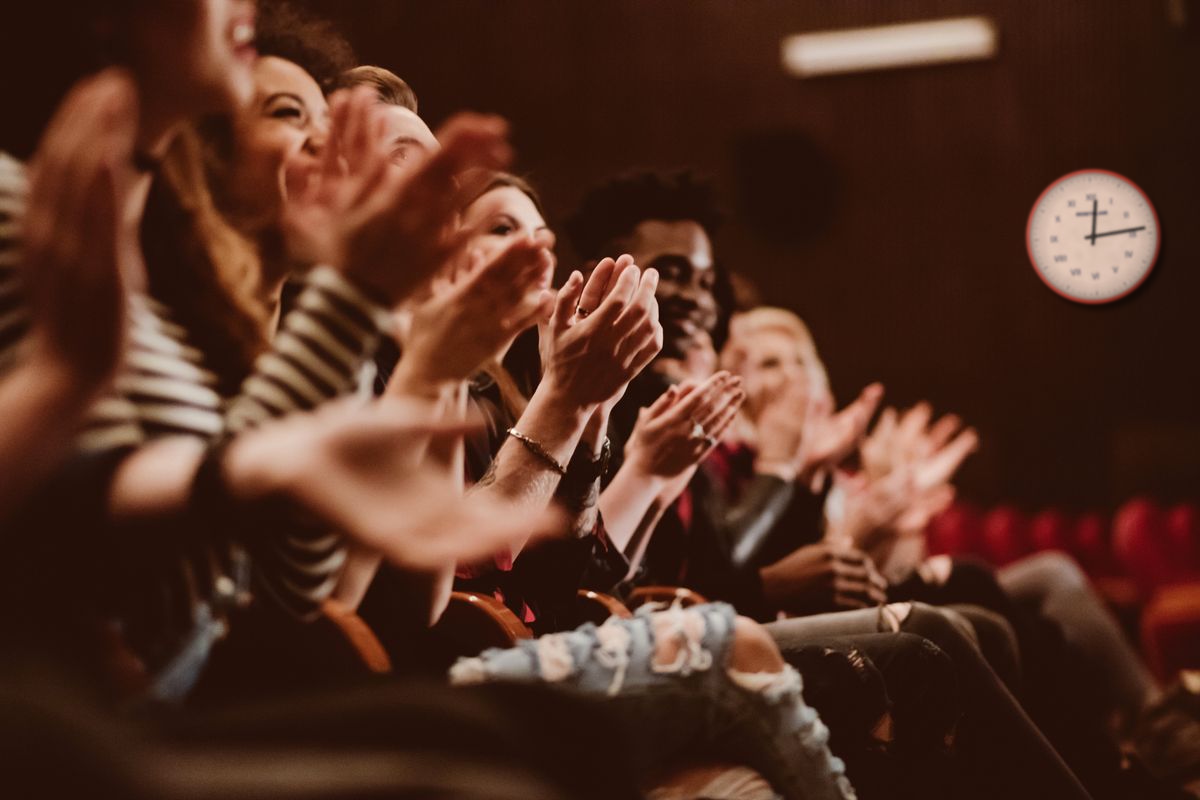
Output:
12,14
